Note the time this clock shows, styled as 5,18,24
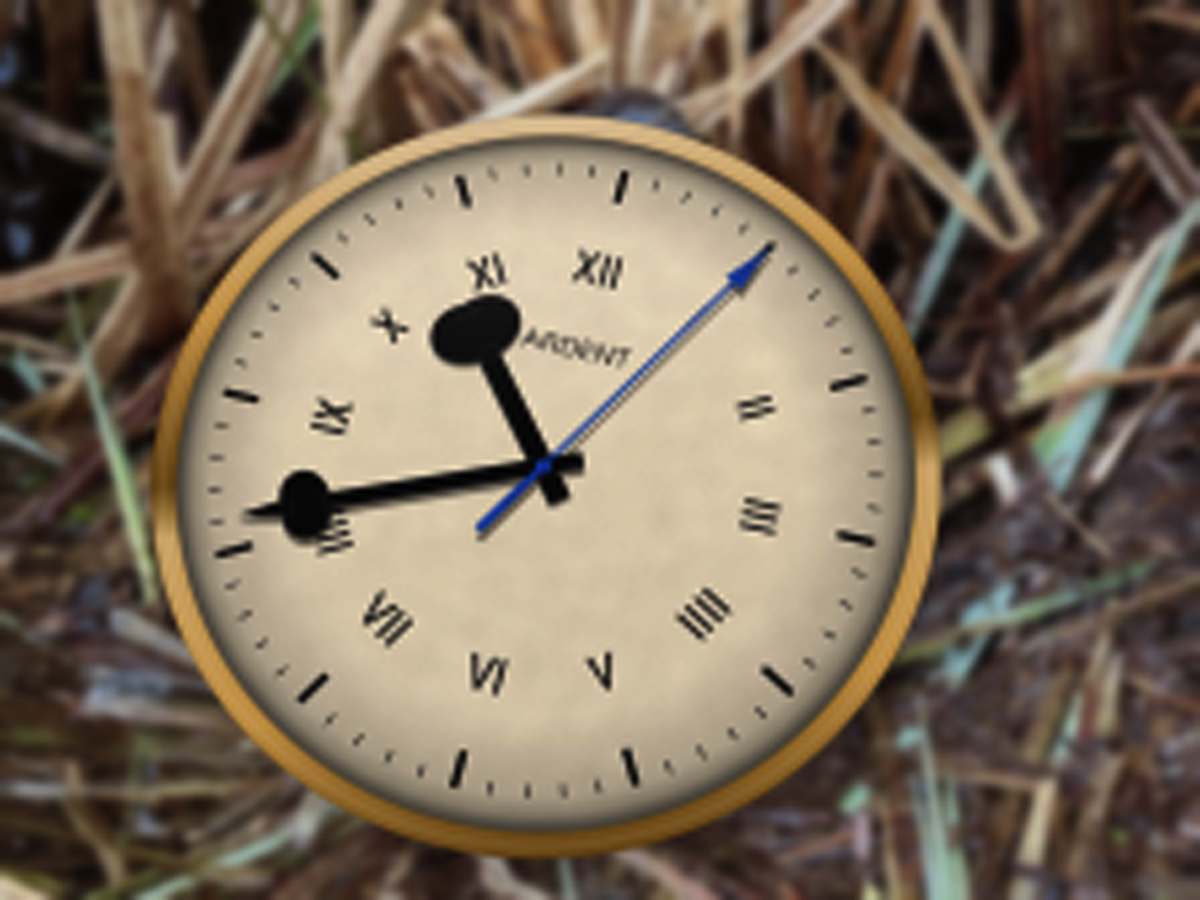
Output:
10,41,05
